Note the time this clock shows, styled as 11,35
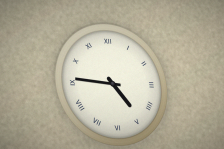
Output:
4,46
